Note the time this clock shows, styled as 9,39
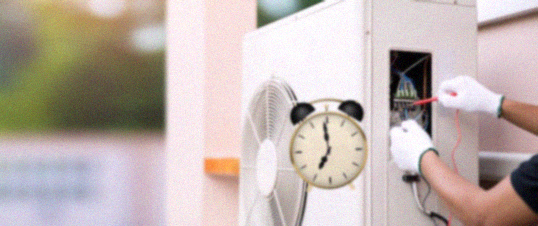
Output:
6,59
